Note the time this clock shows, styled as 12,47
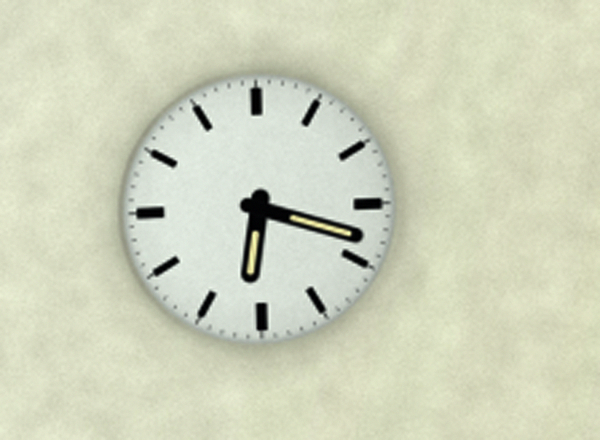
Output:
6,18
